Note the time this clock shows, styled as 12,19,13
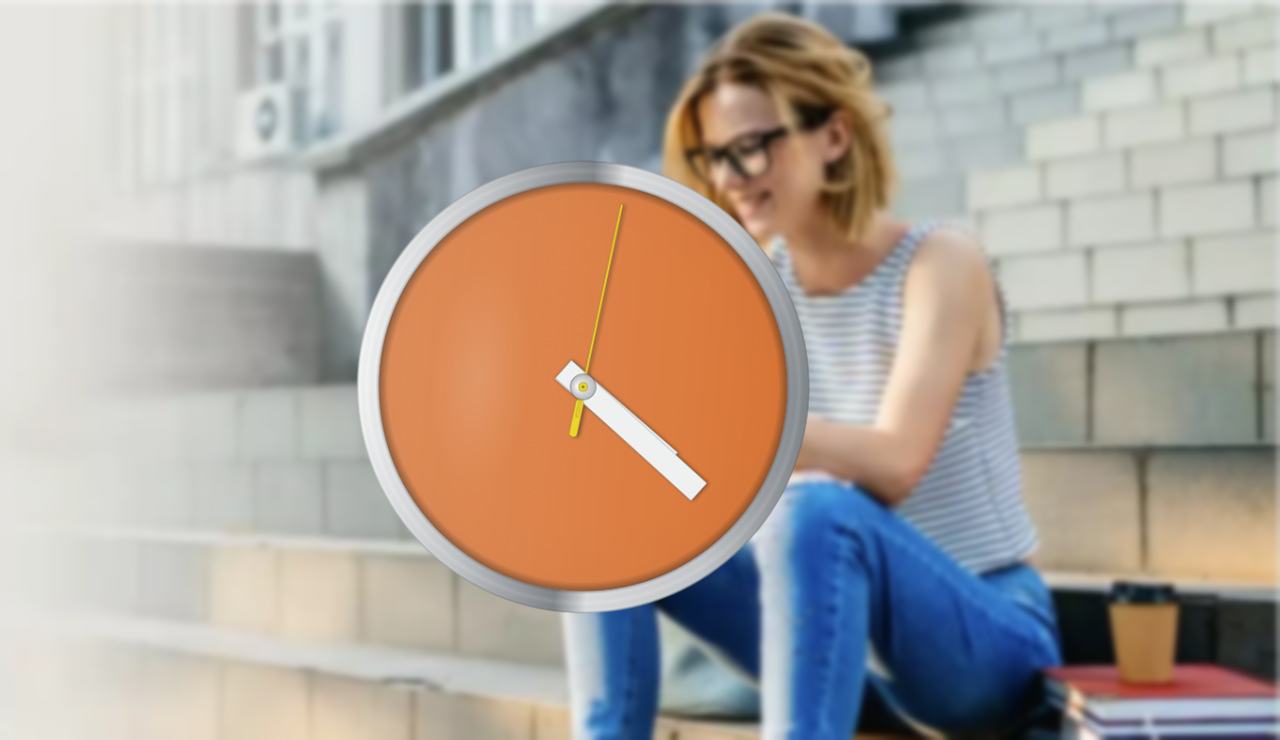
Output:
4,22,02
